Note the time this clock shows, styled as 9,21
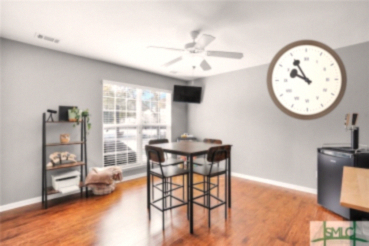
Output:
9,55
